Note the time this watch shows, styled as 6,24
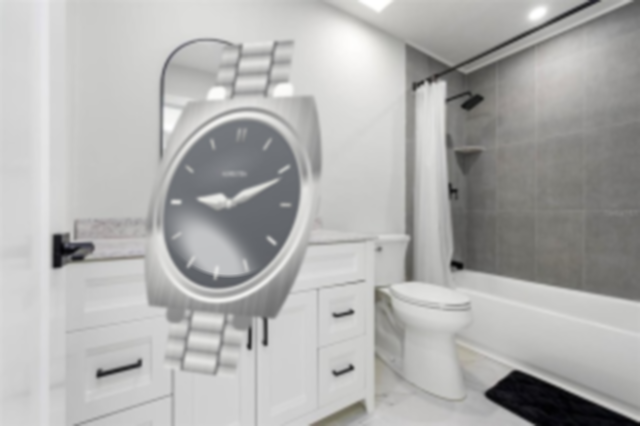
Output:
9,11
